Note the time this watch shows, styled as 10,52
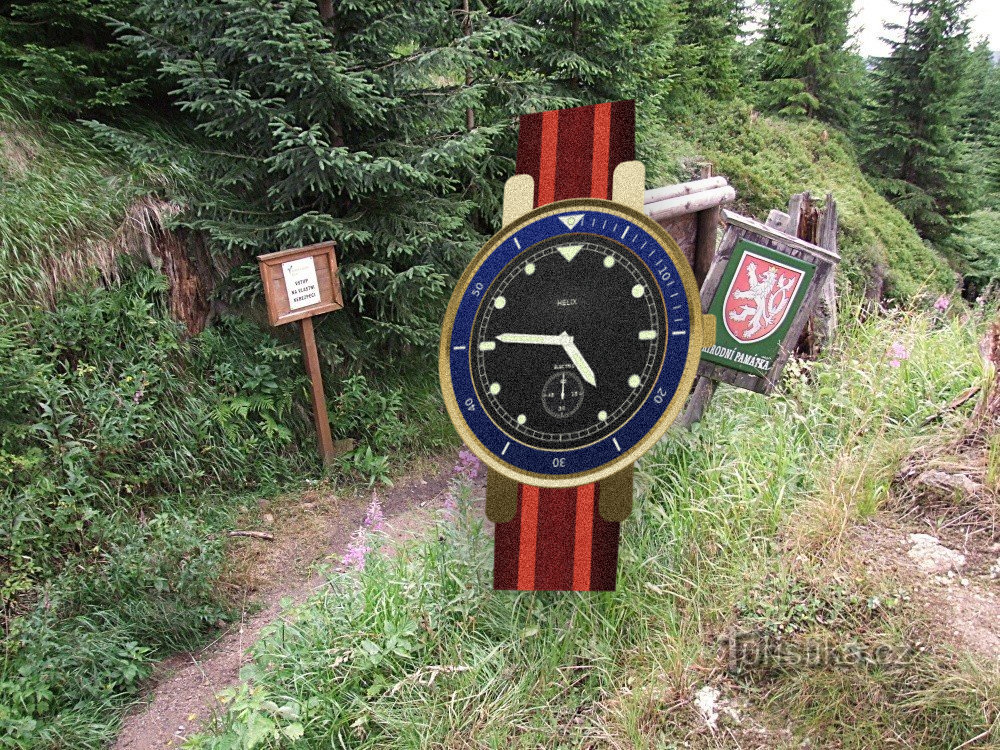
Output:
4,46
